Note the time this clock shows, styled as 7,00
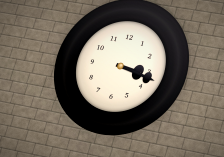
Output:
3,17
